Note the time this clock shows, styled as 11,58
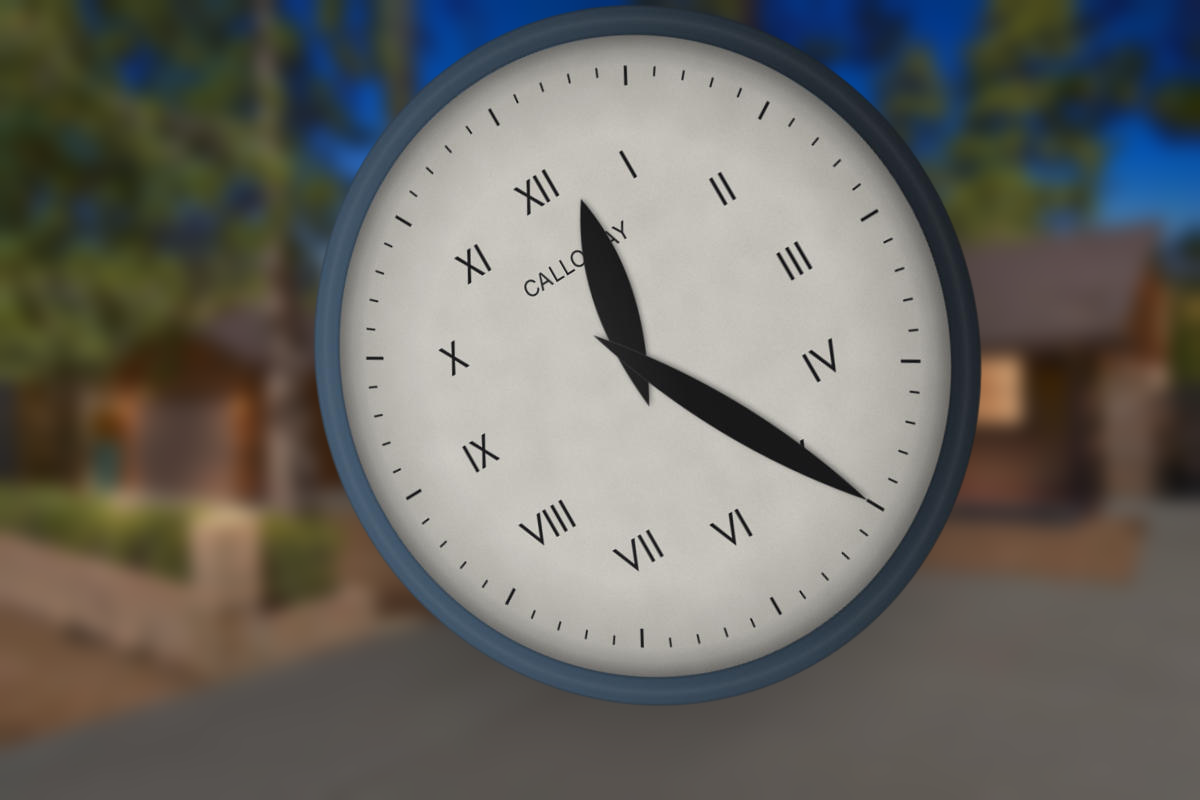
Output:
12,25
